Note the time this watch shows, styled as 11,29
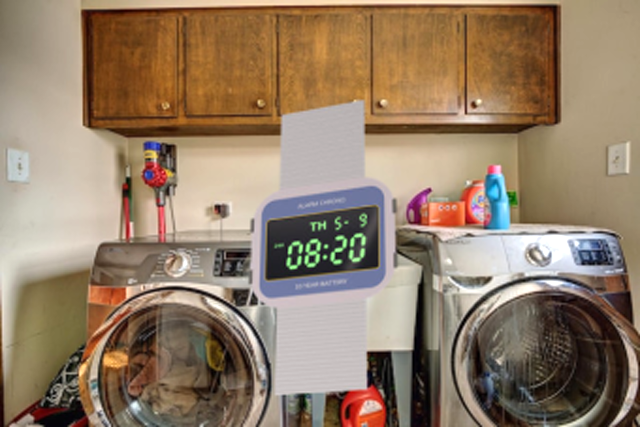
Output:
8,20
